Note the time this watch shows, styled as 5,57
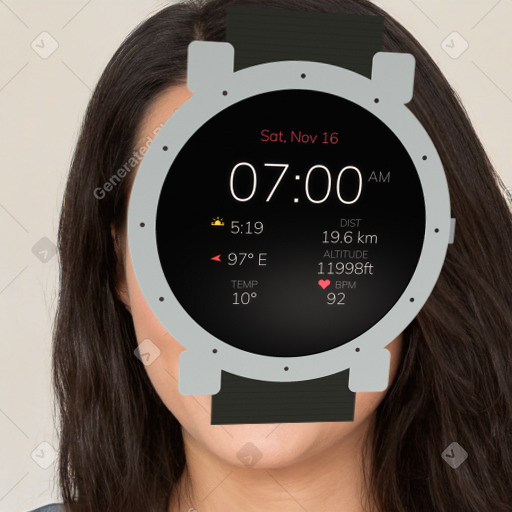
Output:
7,00
